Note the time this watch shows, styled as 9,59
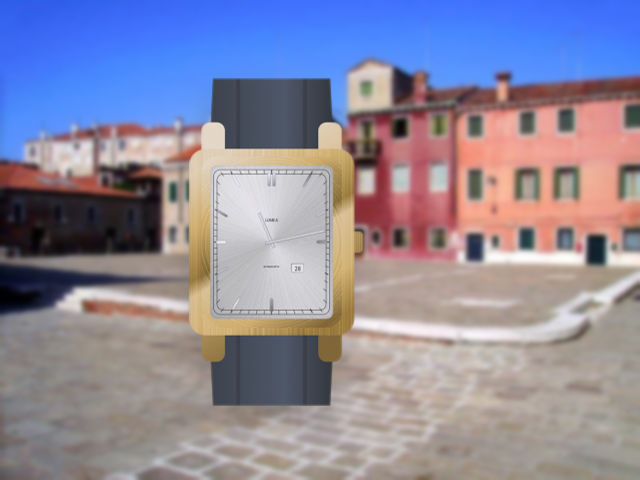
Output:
11,13
